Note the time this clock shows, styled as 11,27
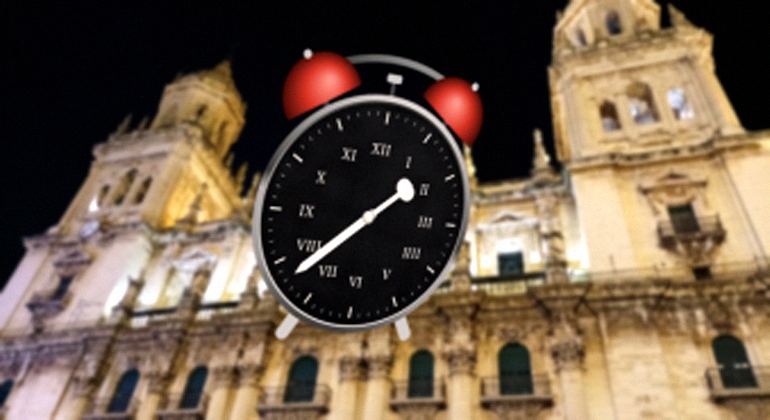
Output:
1,38
